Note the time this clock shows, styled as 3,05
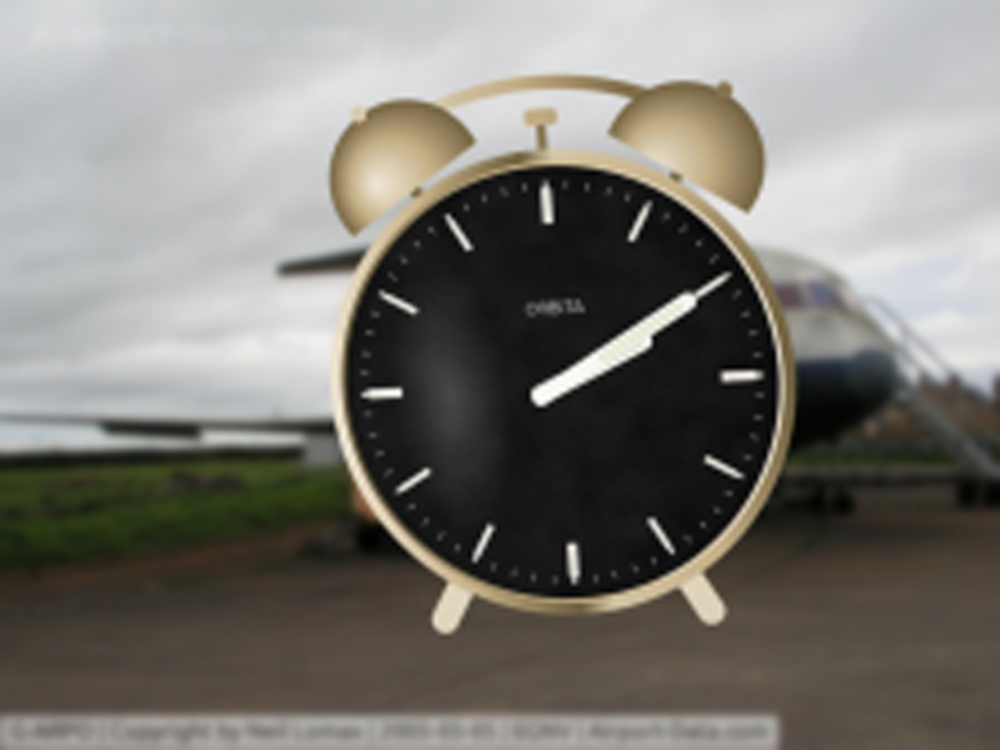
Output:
2,10
